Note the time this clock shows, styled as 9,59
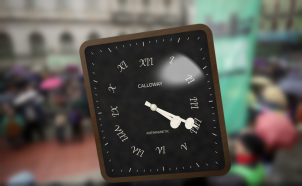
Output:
4,20
